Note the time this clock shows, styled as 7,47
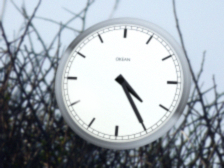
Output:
4,25
